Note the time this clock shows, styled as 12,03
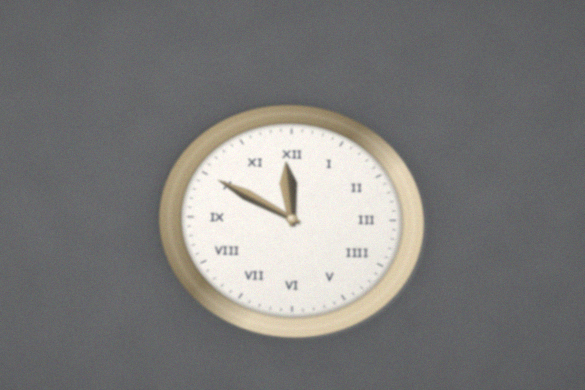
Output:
11,50
